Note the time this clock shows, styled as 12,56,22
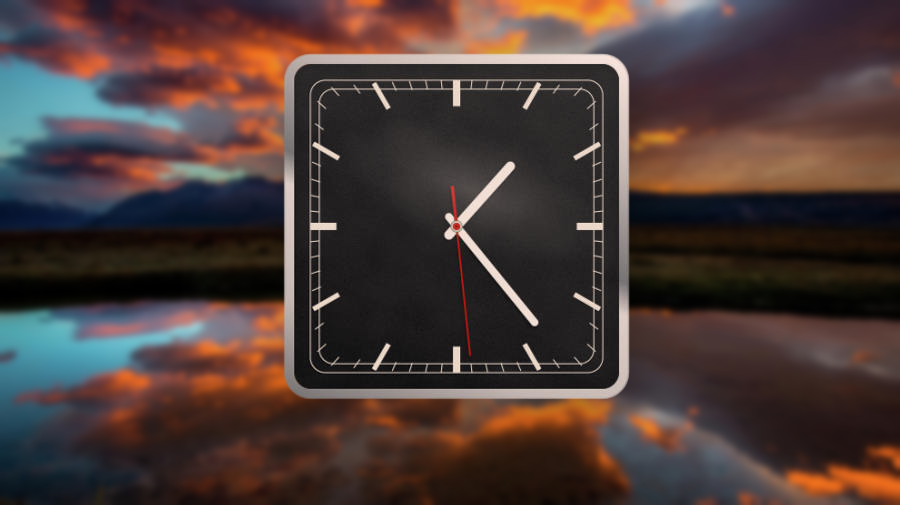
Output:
1,23,29
